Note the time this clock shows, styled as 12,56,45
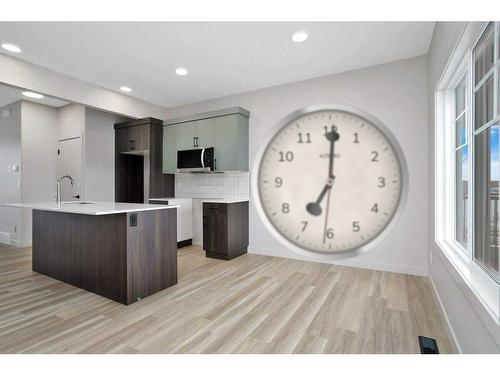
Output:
7,00,31
